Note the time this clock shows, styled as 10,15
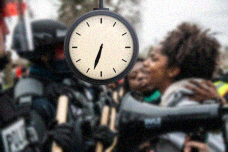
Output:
6,33
